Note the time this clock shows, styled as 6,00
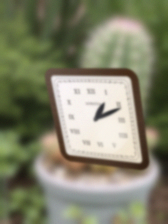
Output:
1,11
